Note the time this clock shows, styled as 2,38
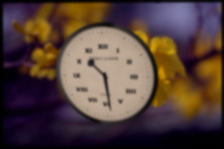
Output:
10,29
